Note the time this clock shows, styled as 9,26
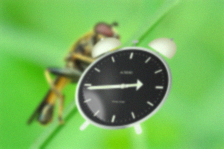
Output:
2,44
